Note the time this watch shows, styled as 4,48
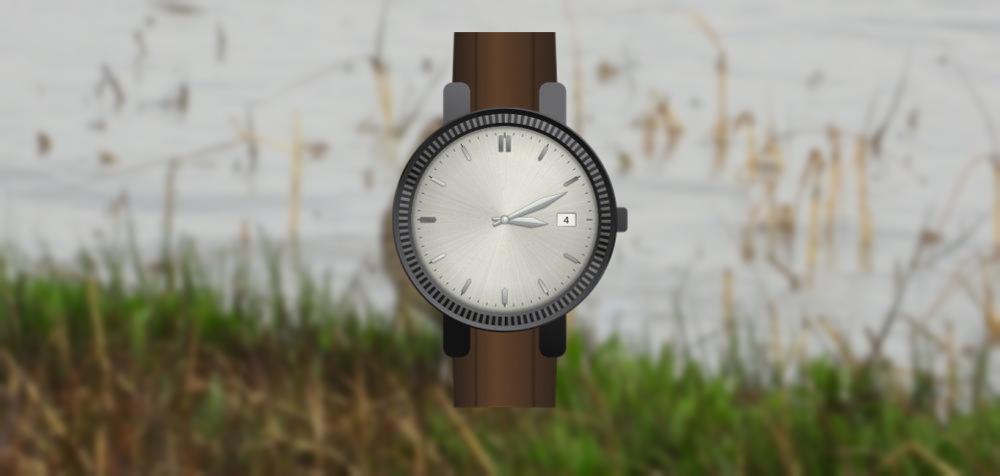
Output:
3,11
